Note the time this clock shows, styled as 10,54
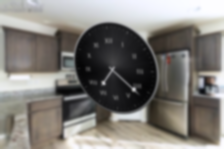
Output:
7,22
